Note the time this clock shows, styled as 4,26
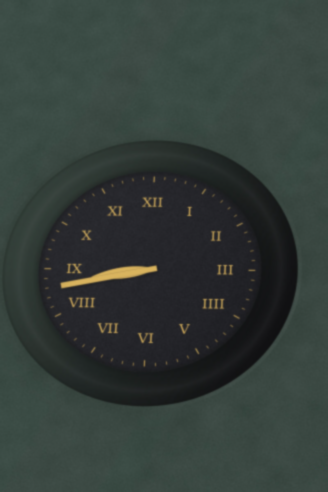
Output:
8,43
